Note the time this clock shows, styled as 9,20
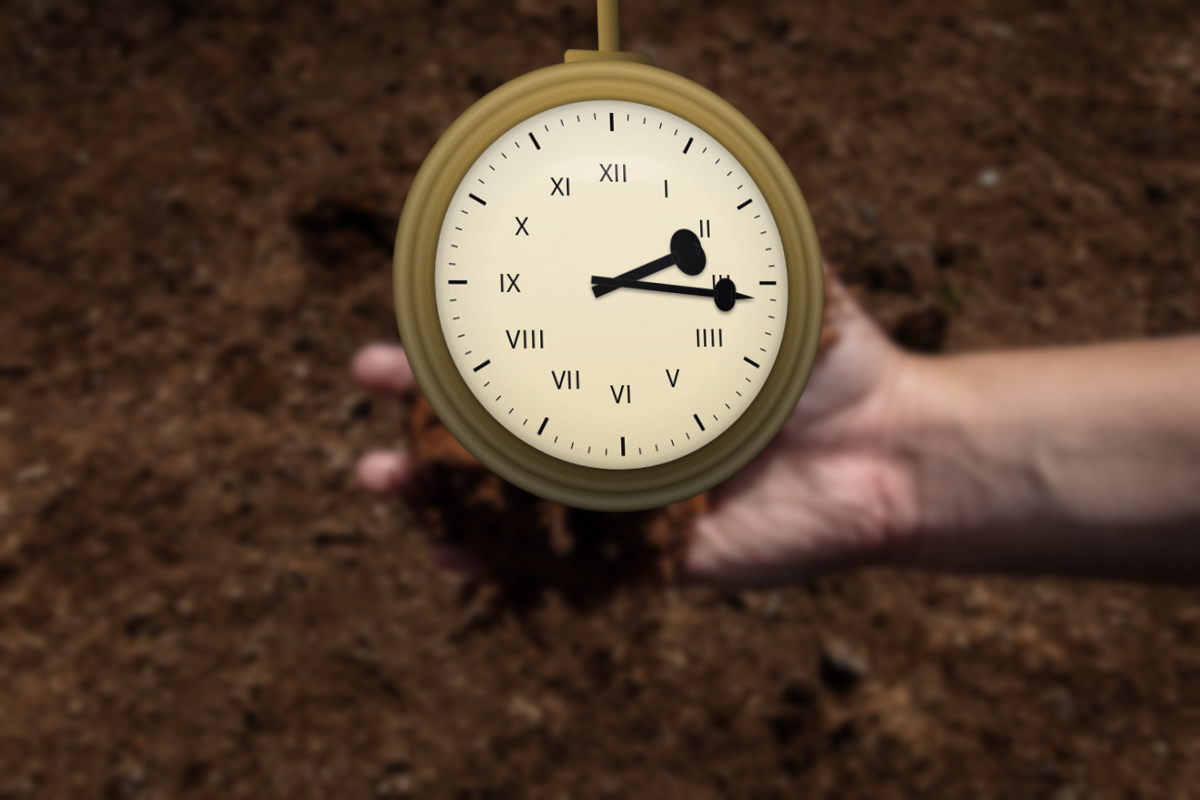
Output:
2,16
